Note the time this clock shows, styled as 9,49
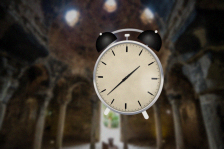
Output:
1,38
